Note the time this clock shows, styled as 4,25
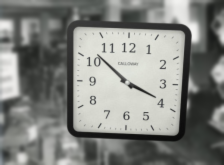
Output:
3,52
